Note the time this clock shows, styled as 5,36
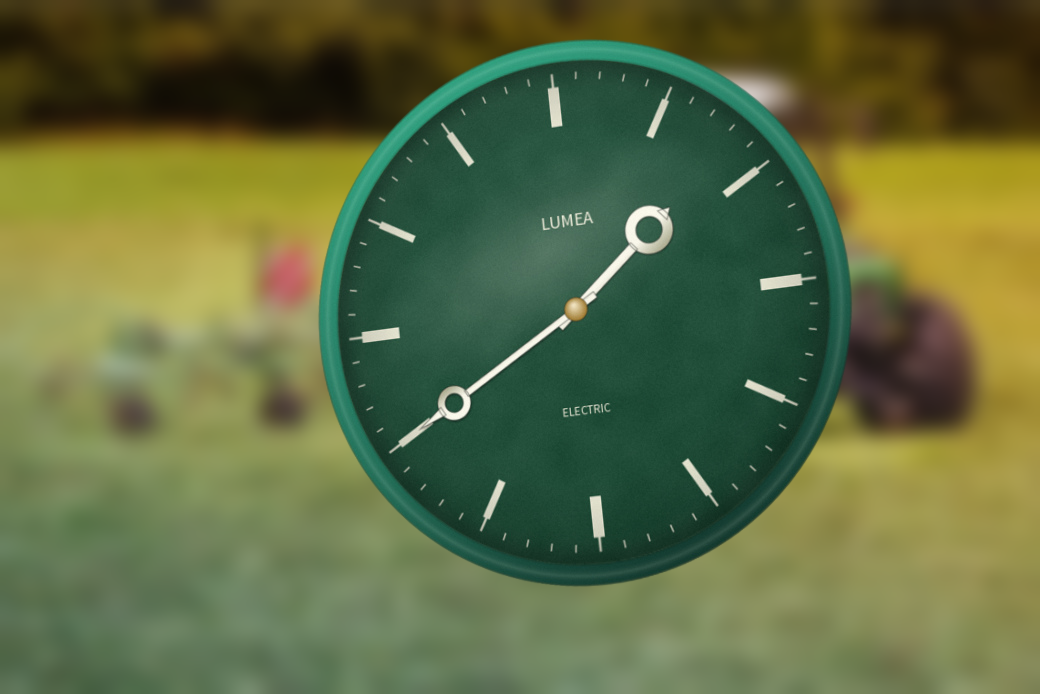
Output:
1,40
